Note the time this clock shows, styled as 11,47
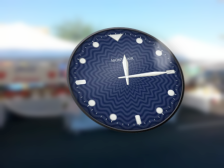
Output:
12,15
